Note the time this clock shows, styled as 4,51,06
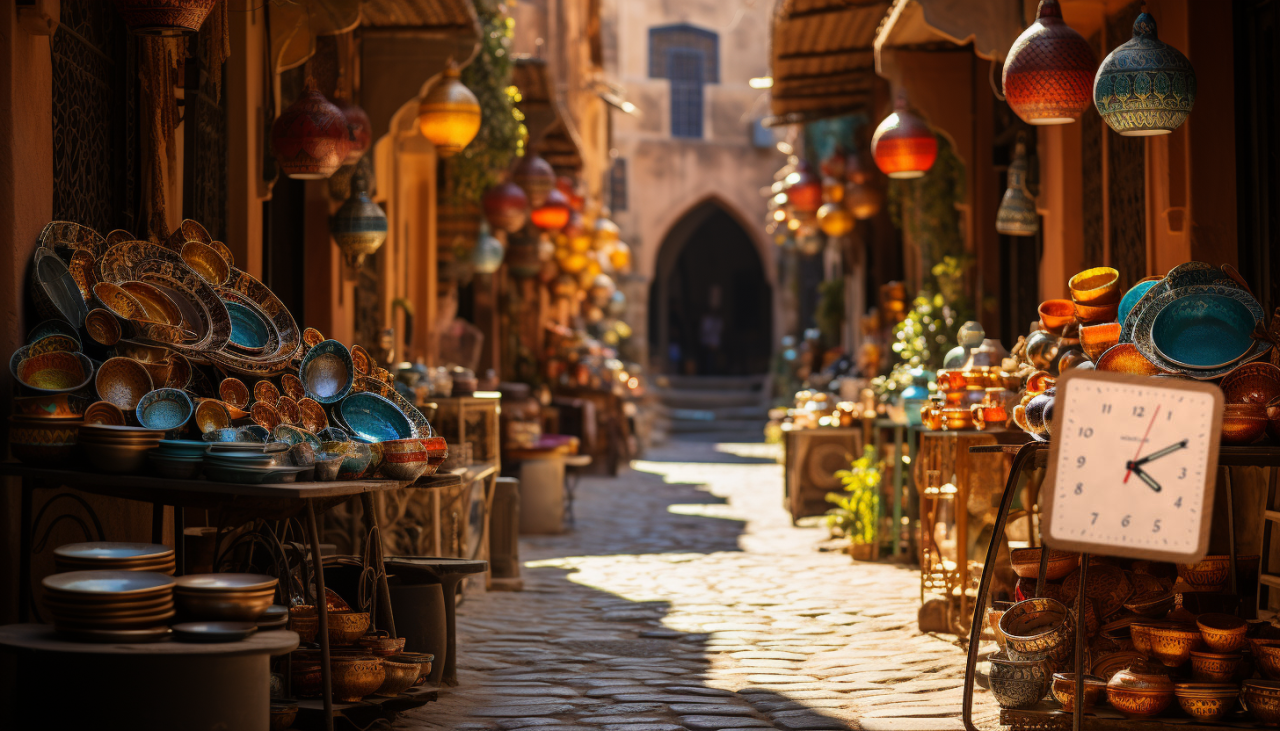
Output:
4,10,03
